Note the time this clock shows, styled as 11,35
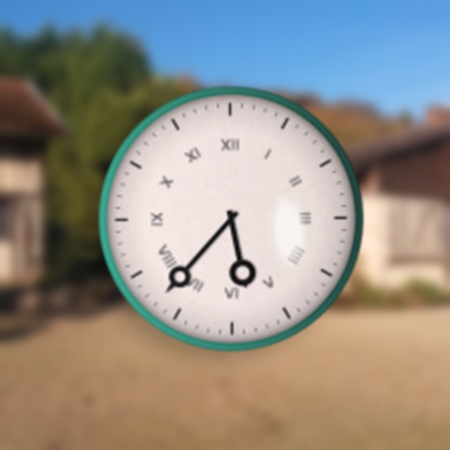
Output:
5,37
